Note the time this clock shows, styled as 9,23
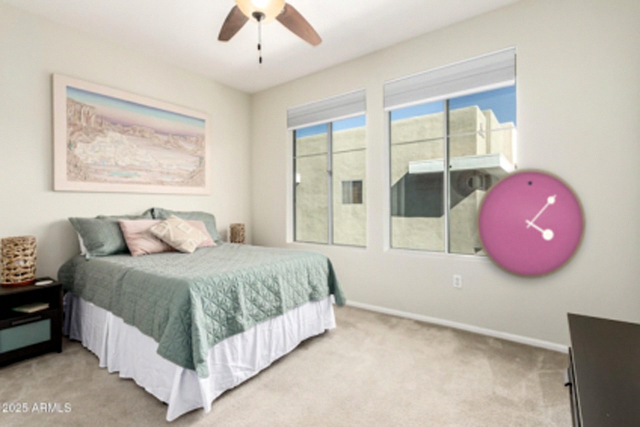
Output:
4,07
